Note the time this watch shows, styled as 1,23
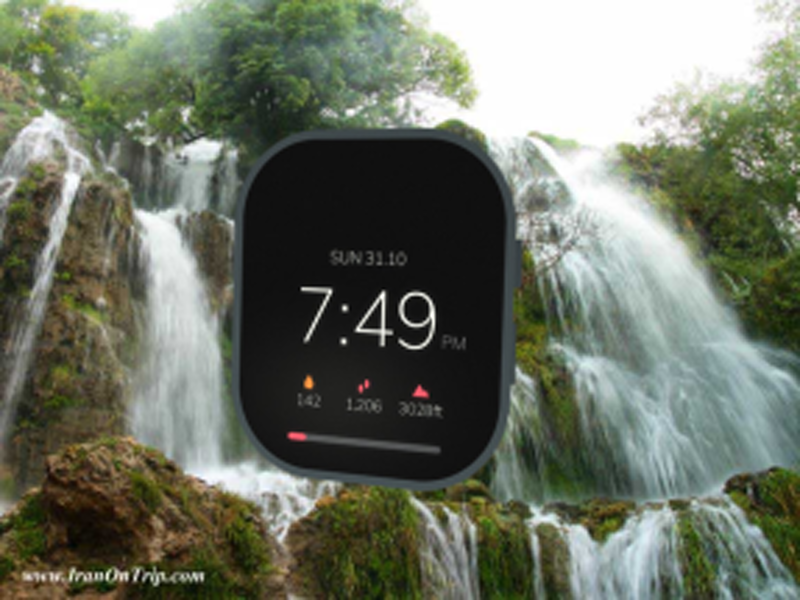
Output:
7,49
